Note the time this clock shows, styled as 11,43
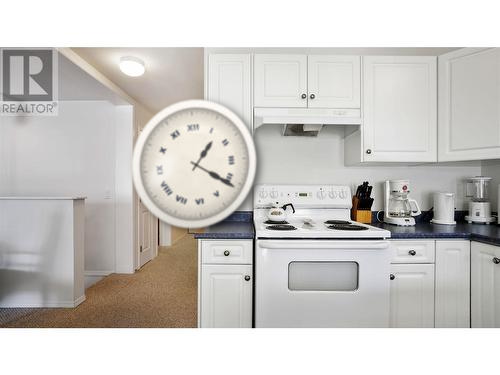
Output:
1,21
